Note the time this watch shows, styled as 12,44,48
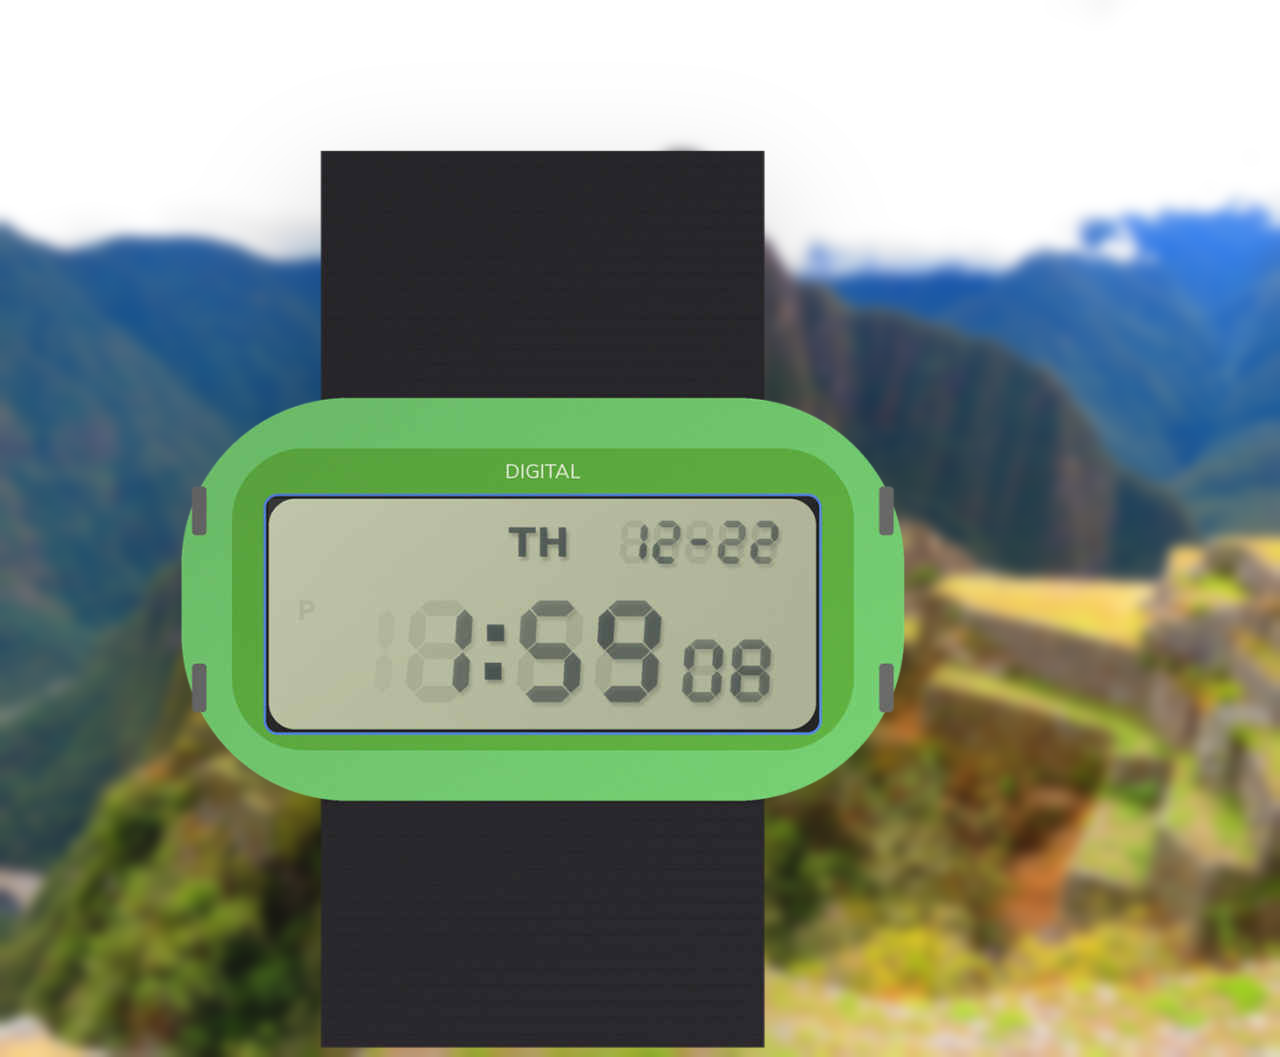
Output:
1,59,08
